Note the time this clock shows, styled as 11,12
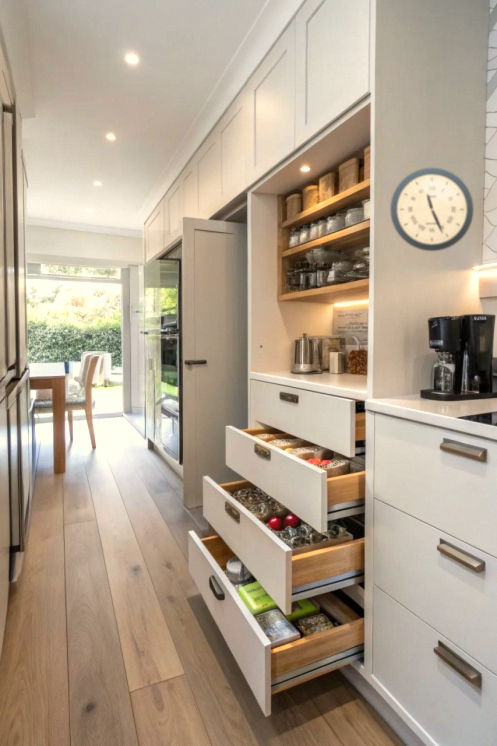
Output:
11,26
